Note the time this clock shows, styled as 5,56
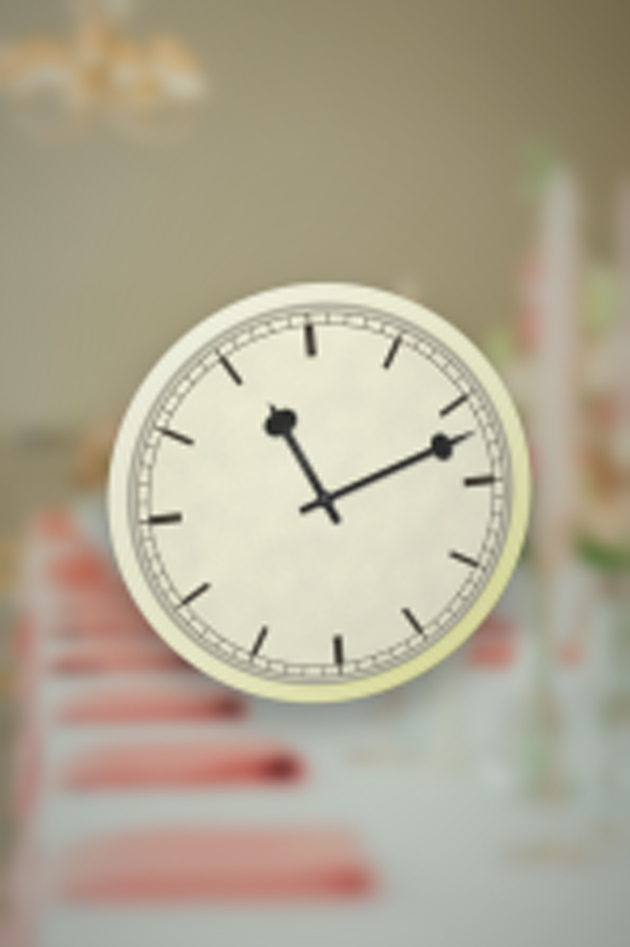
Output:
11,12
